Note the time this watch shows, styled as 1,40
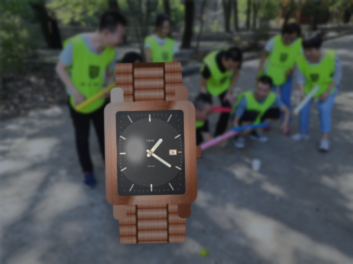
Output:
1,21
